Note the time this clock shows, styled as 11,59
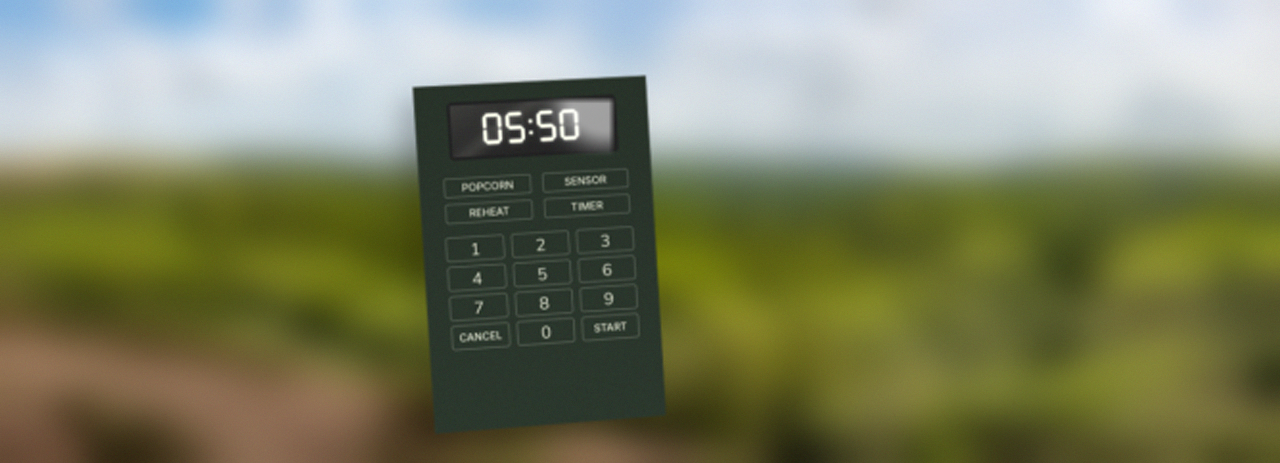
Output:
5,50
